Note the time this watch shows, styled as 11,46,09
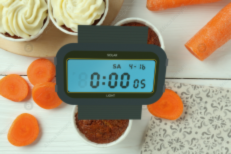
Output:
0,00,05
